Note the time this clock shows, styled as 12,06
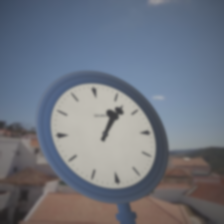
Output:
1,07
